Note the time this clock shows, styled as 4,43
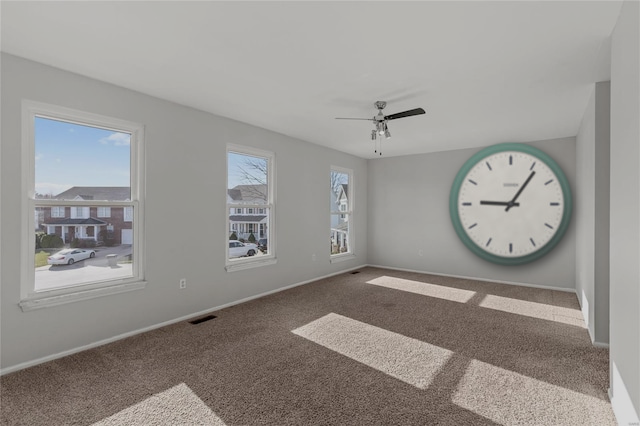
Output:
9,06
